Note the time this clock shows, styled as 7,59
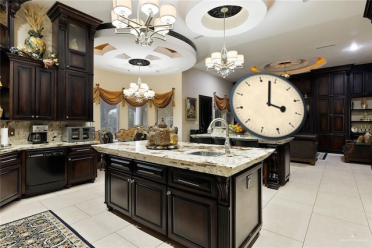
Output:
4,03
